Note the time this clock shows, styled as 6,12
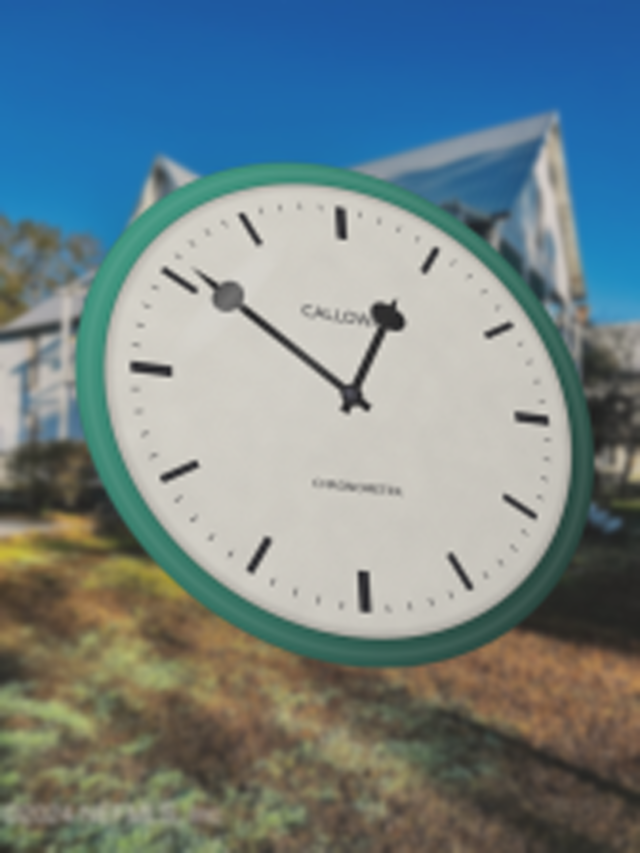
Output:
12,51
